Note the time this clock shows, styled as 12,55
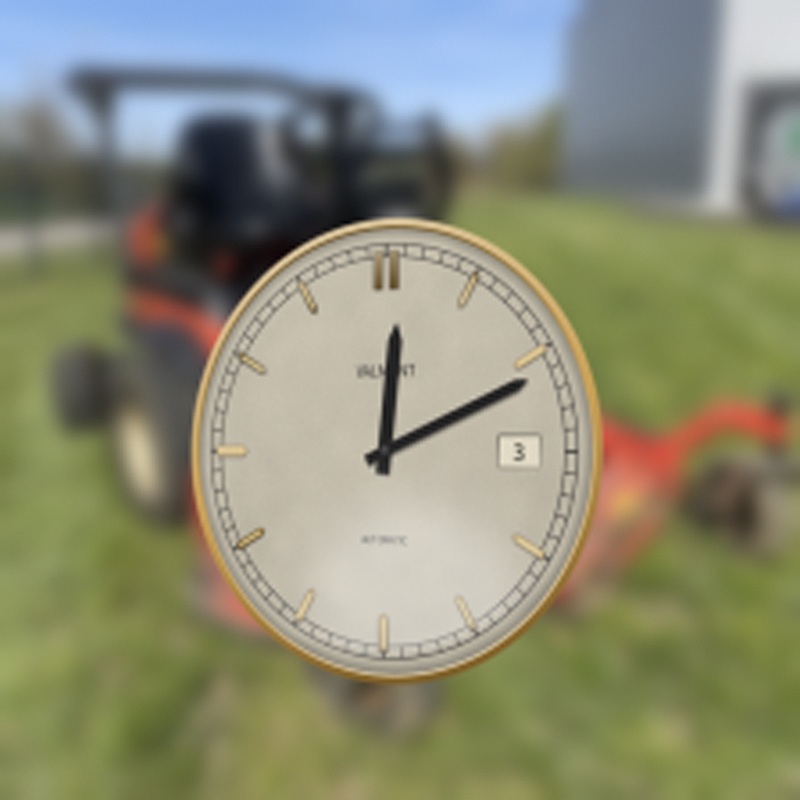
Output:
12,11
